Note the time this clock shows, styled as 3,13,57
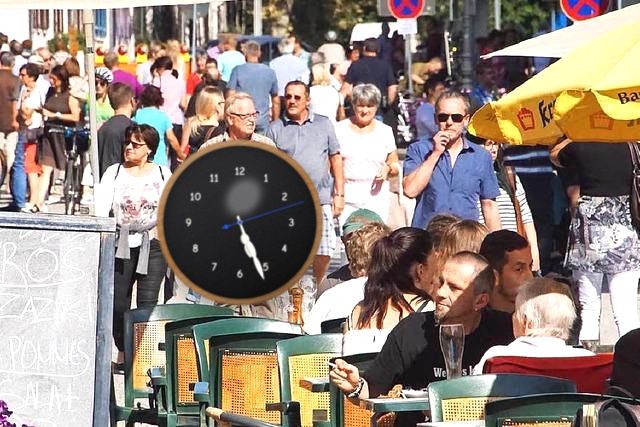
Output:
5,26,12
